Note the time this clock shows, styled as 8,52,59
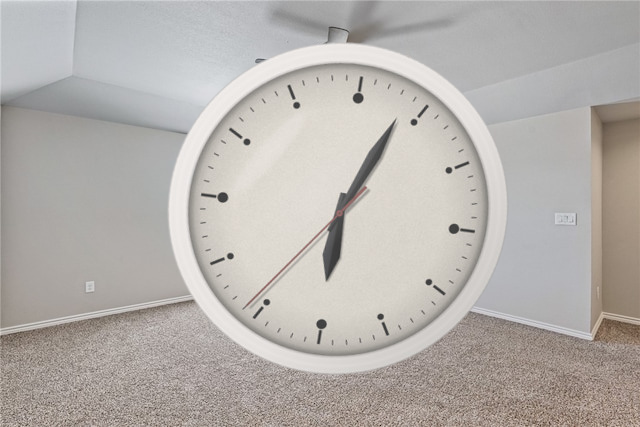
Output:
6,03,36
